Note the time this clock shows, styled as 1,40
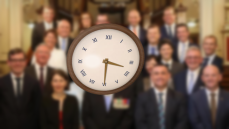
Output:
3,30
